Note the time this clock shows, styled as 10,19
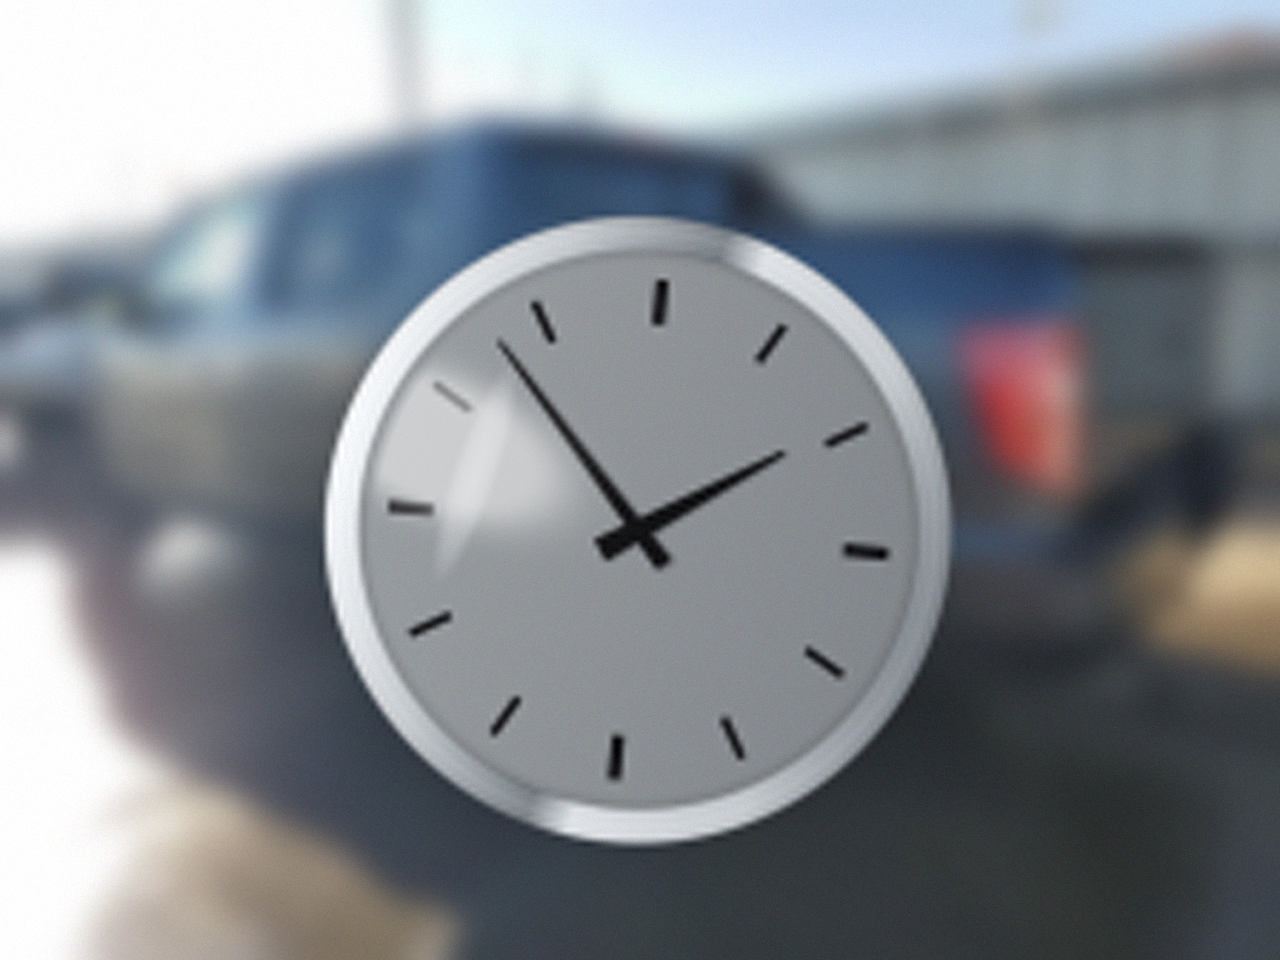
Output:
1,53
